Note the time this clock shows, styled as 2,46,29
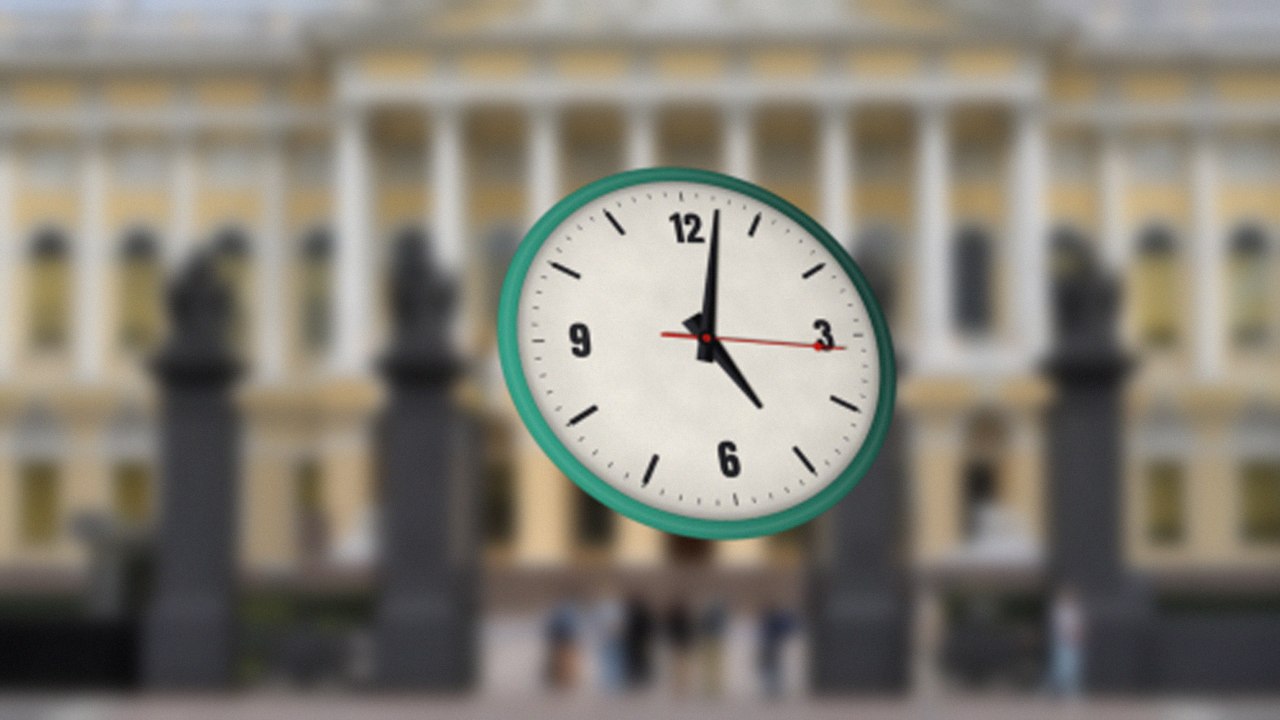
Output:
5,02,16
